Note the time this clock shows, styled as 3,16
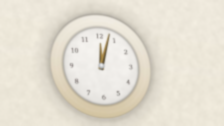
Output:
12,03
